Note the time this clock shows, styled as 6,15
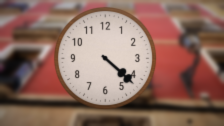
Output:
4,22
